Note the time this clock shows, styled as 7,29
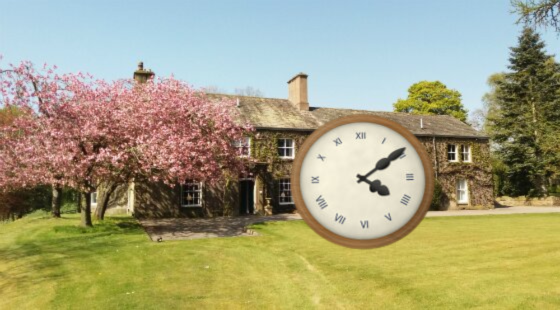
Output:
4,09
